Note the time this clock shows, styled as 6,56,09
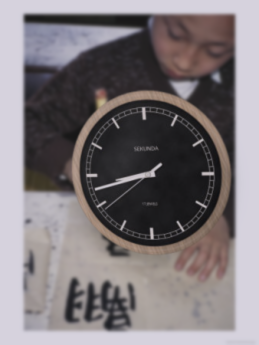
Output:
8,42,39
